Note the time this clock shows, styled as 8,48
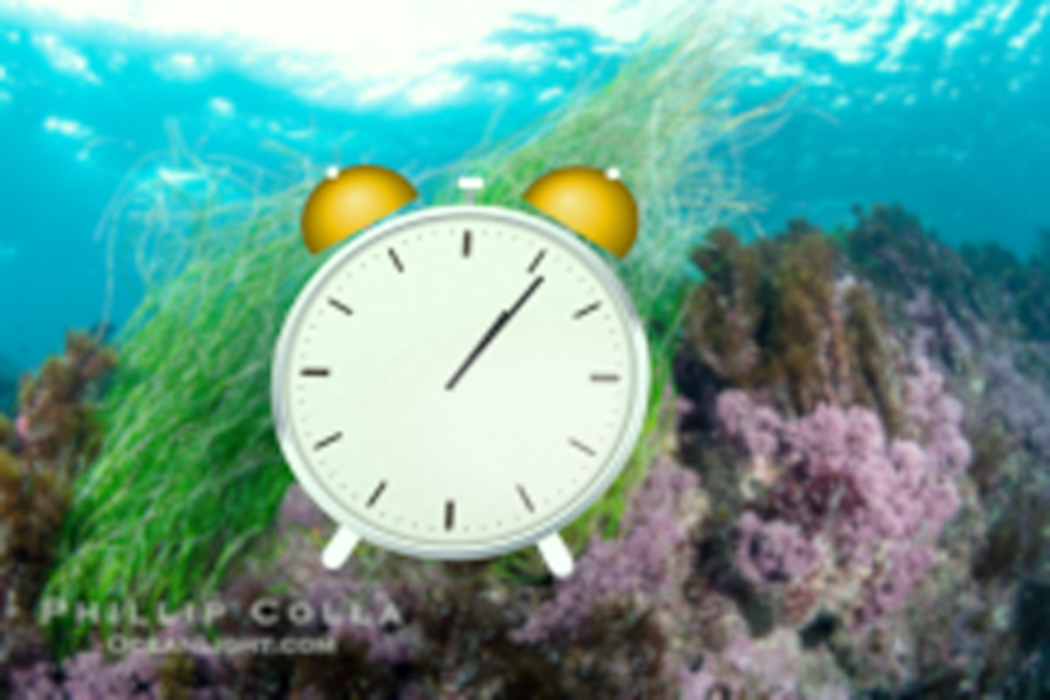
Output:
1,06
